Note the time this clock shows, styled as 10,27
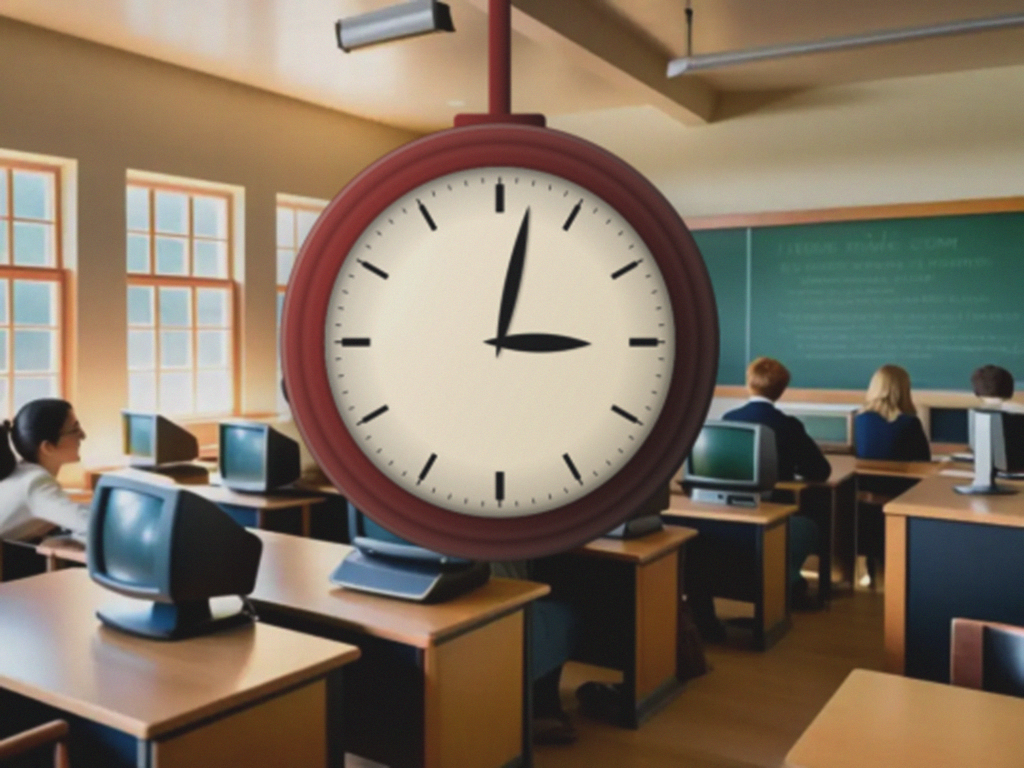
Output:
3,02
